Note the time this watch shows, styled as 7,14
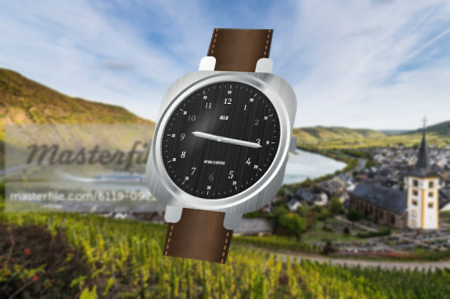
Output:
9,16
